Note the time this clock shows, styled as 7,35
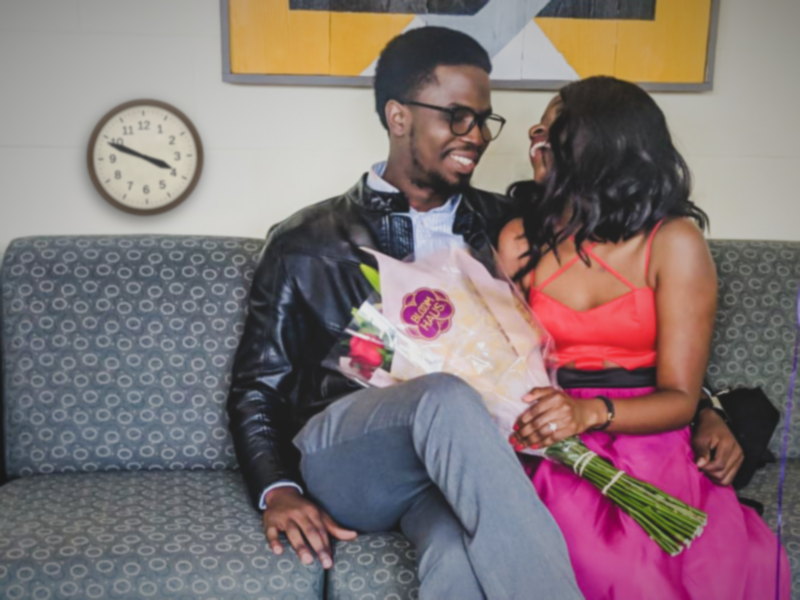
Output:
3,49
